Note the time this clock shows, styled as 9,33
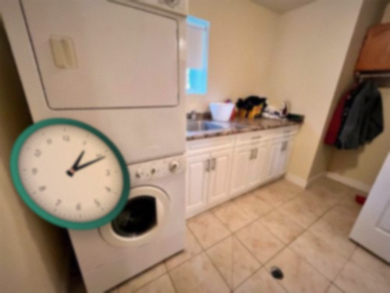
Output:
1,11
